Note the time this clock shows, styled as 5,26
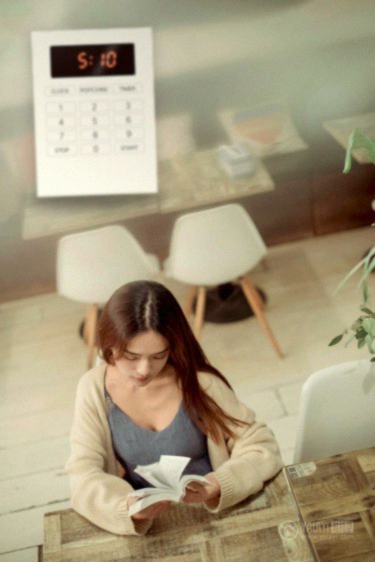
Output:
5,10
